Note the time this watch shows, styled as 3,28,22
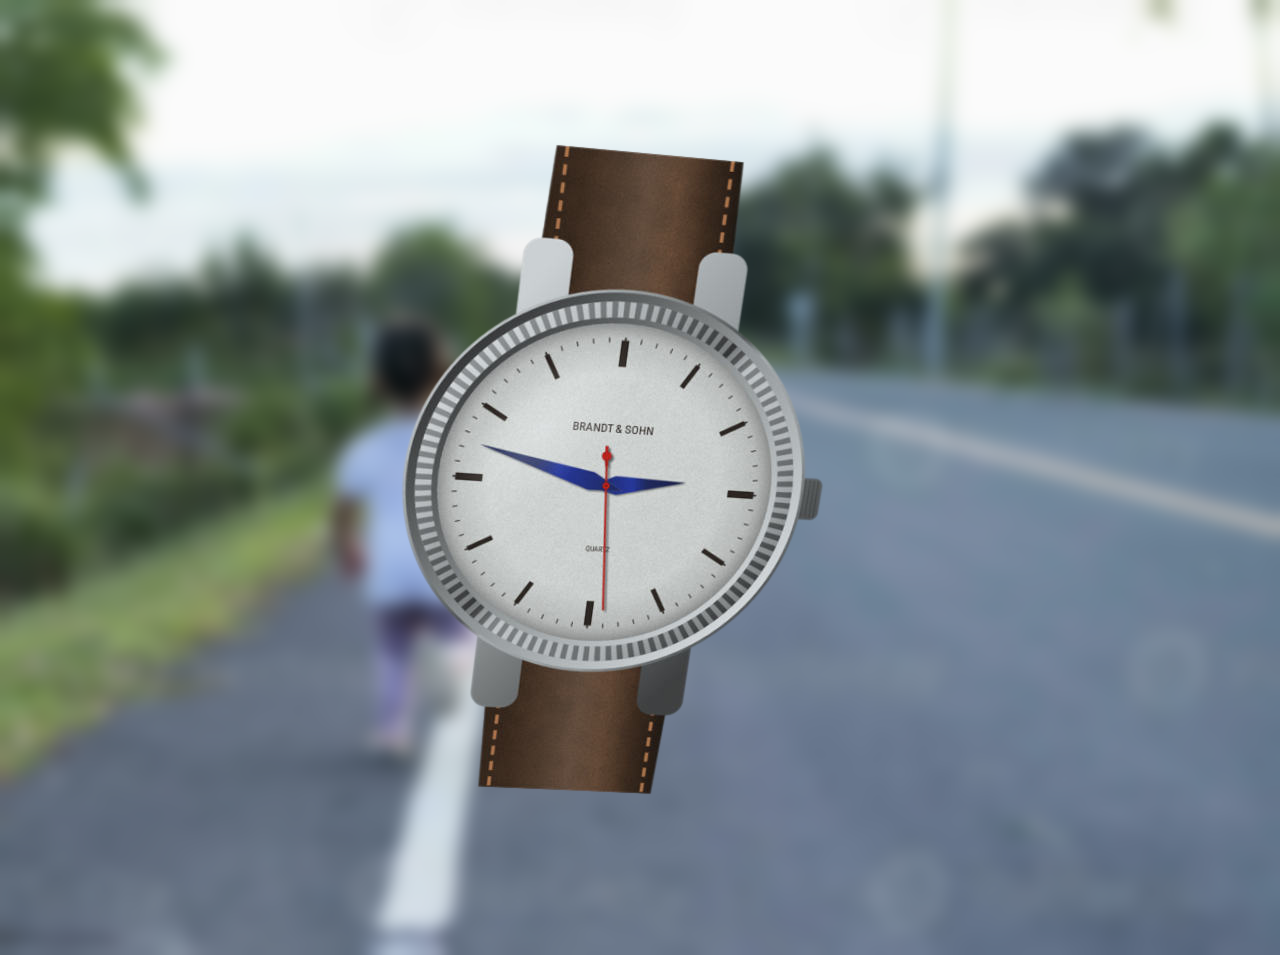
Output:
2,47,29
